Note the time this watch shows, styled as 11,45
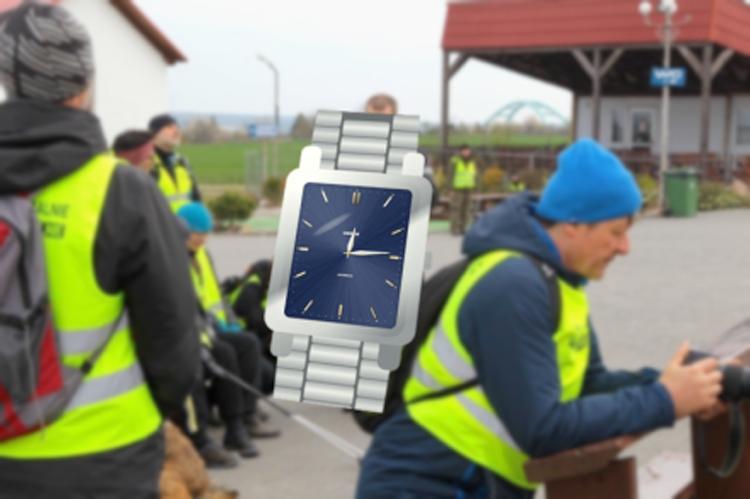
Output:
12,14
